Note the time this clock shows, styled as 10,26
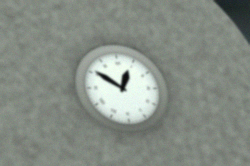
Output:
12,51
